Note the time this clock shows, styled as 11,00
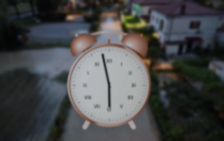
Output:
5,58
